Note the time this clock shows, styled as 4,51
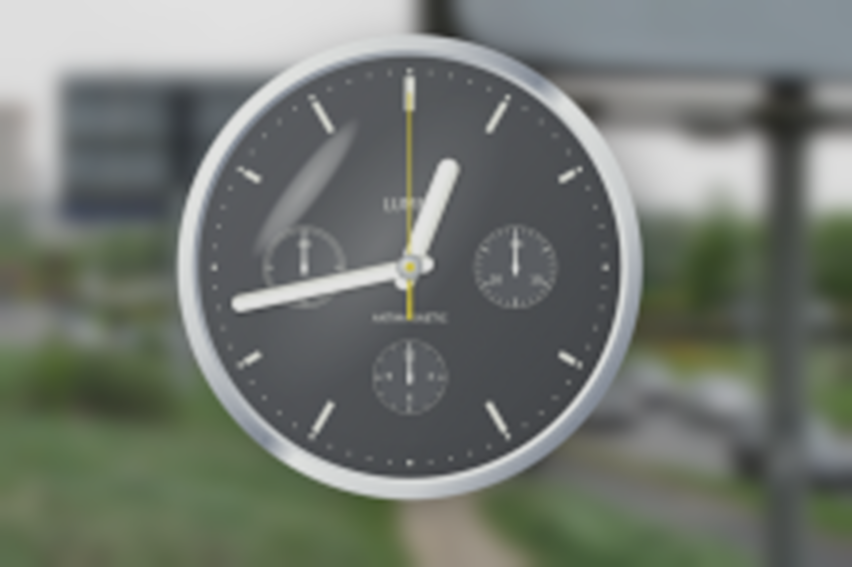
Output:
12,43
